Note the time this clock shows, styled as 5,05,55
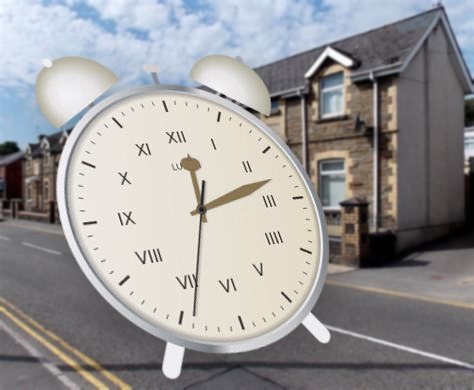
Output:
12,12,34
